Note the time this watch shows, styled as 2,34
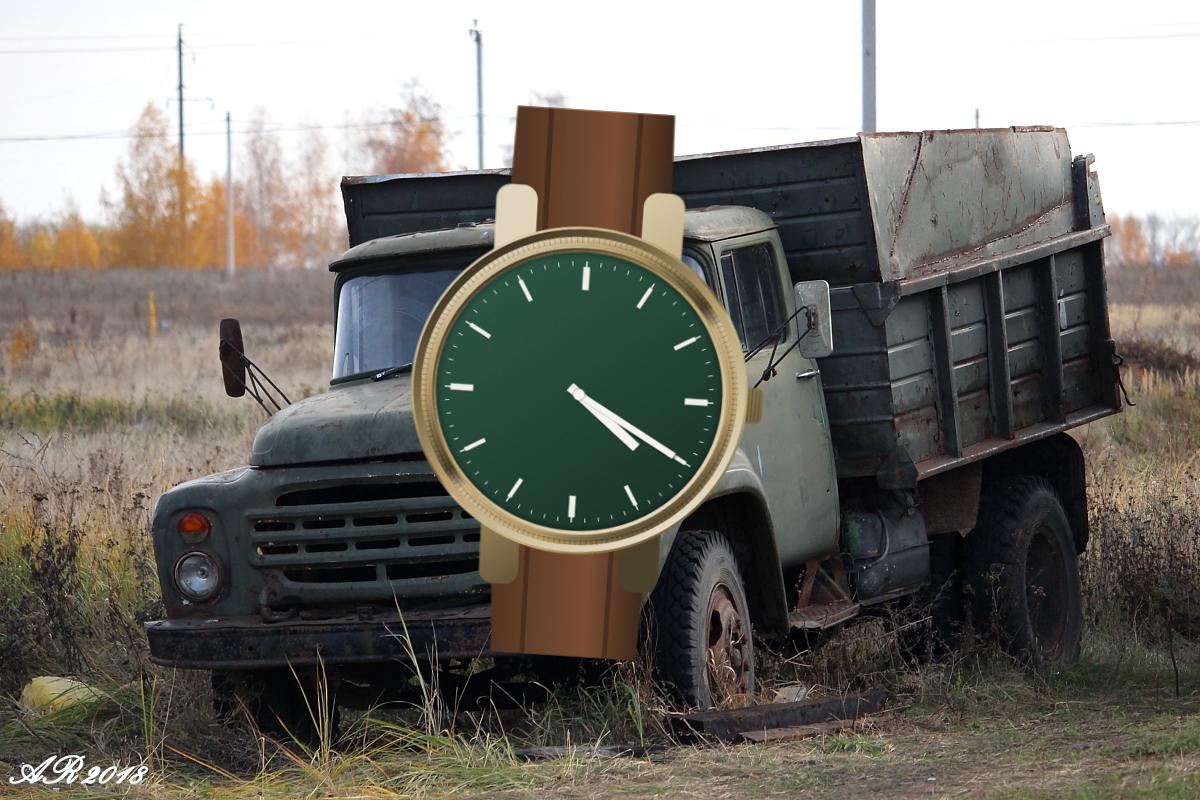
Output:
4,20
